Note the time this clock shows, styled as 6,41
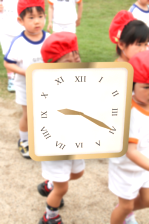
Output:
9,20
